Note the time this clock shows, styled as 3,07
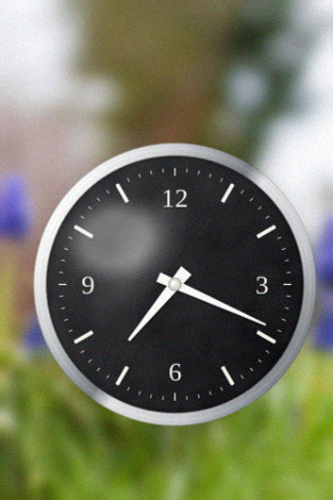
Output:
7,19
